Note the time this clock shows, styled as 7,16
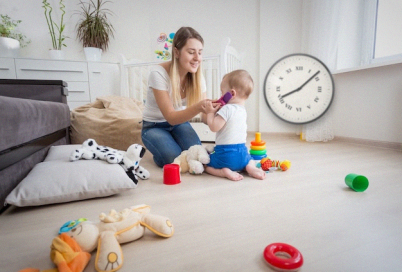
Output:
8,08
